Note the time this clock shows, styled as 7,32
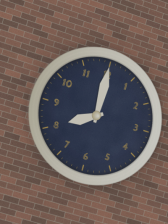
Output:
8,00
